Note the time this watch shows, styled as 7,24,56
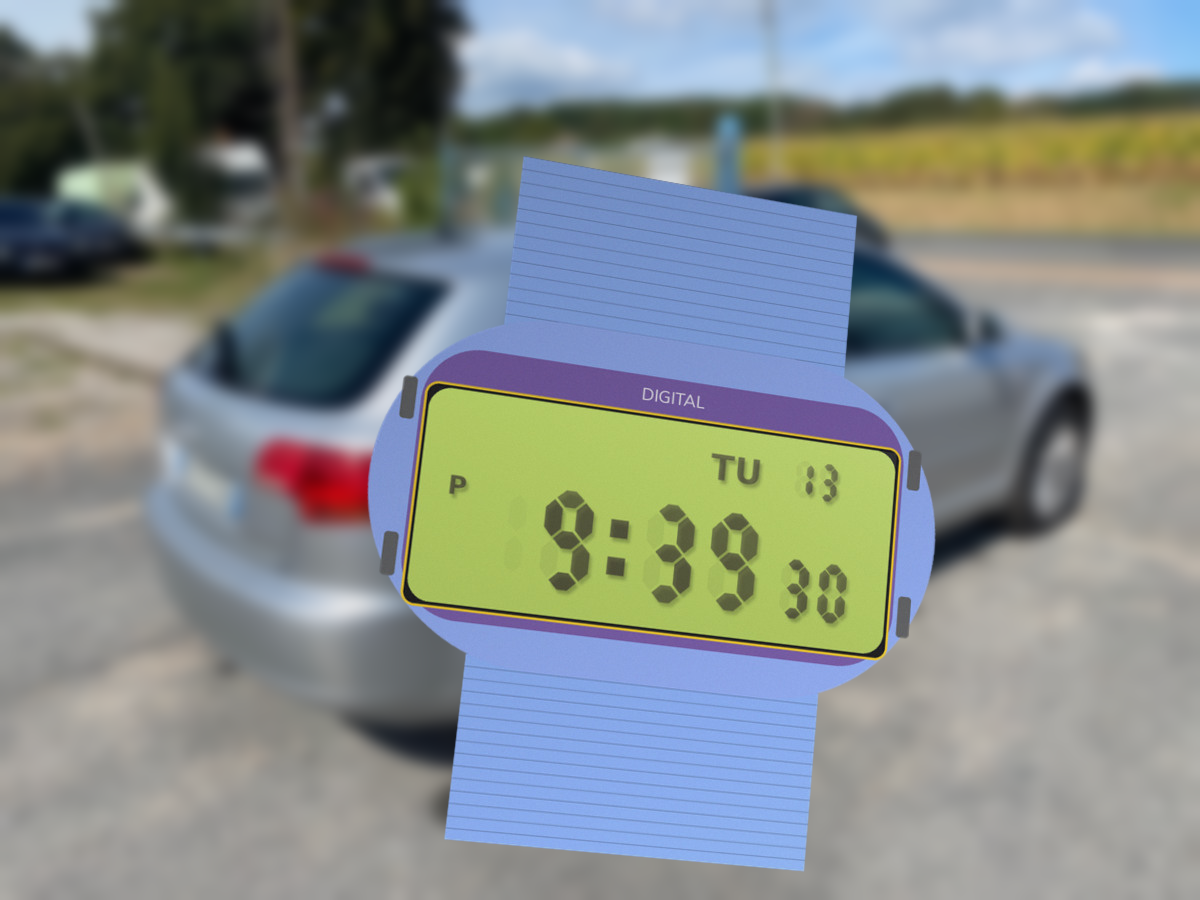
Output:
9,39,30
